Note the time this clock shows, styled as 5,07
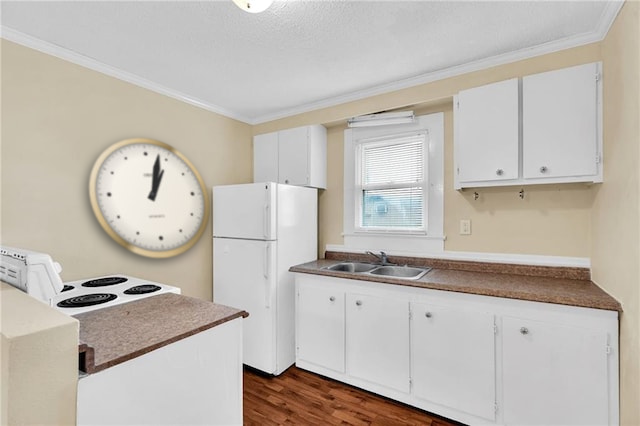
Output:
1,03
